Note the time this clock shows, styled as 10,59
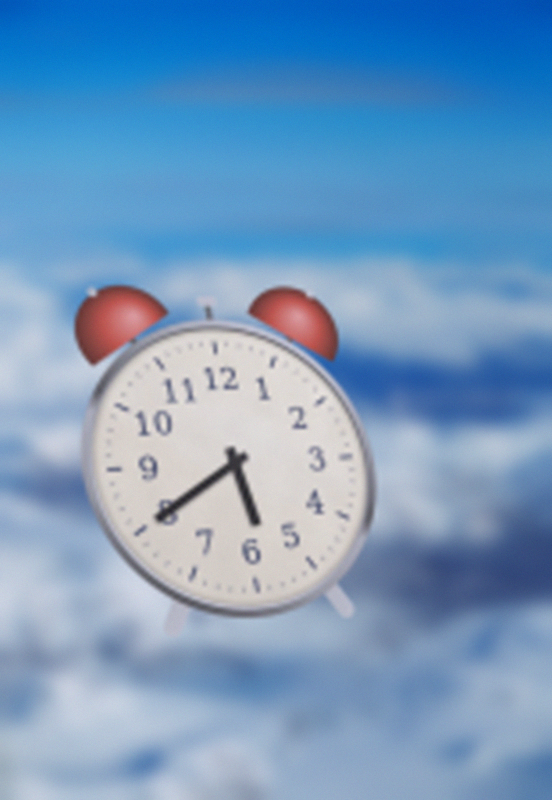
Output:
5,40
